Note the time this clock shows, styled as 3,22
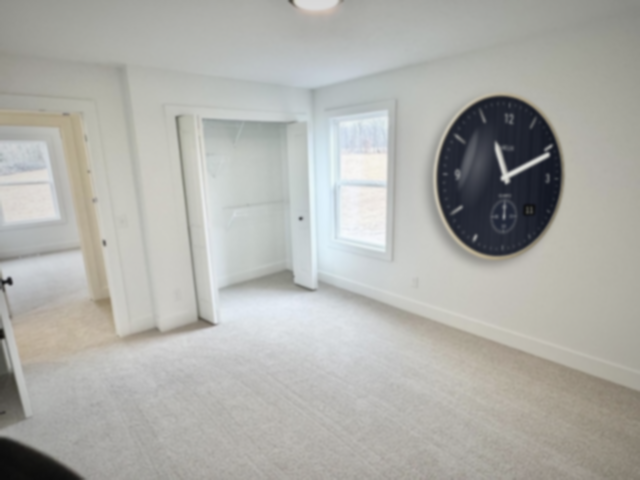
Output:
11,11
